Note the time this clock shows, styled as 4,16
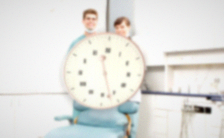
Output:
11,27
